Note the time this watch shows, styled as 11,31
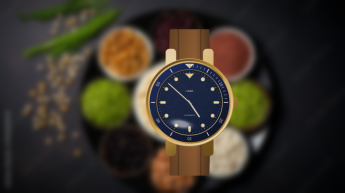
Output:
4,52
